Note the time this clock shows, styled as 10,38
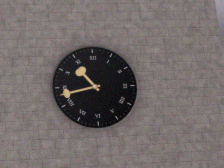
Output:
10,43
